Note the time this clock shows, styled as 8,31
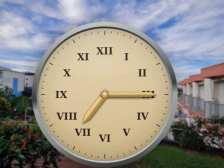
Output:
7,15
